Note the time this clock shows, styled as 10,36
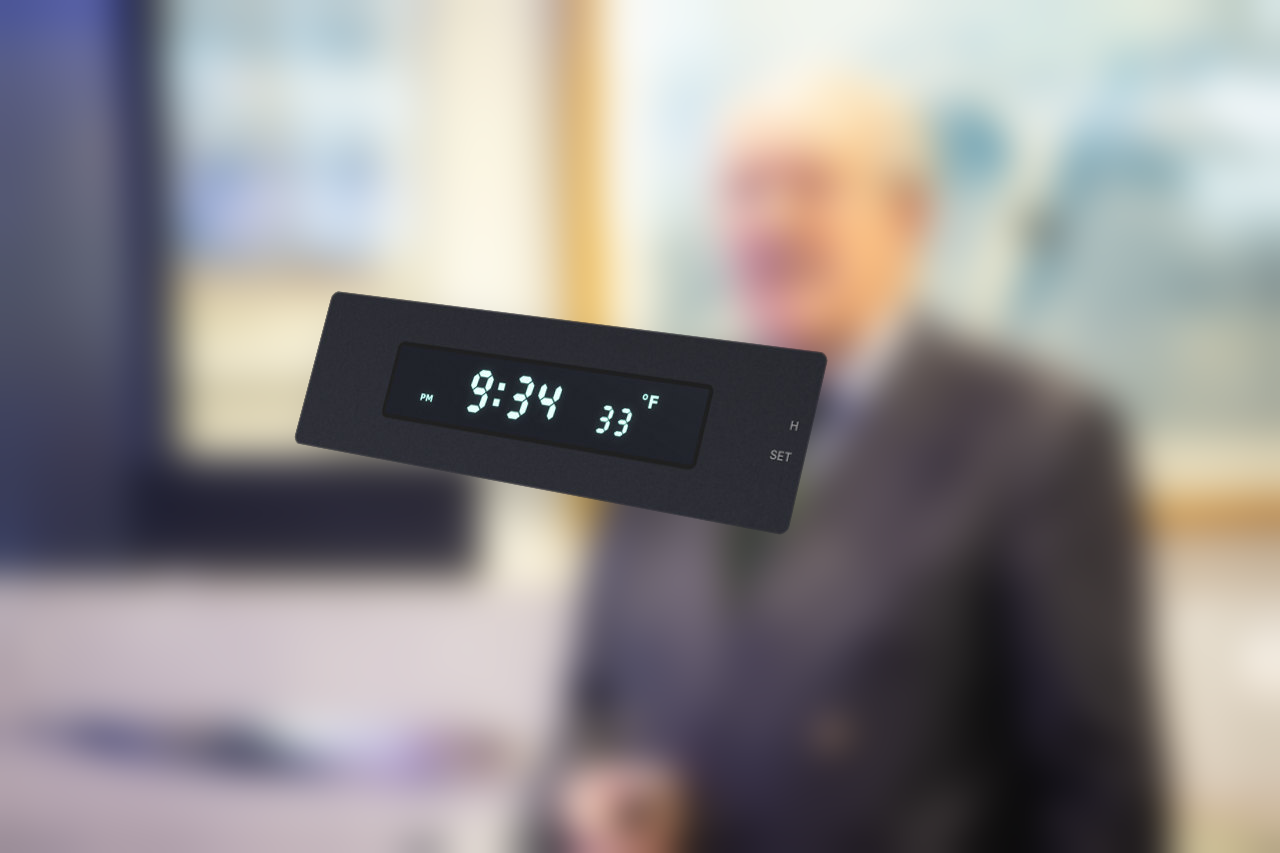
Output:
9,34
